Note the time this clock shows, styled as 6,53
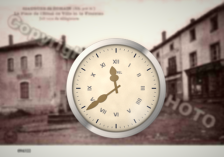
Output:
11,39
